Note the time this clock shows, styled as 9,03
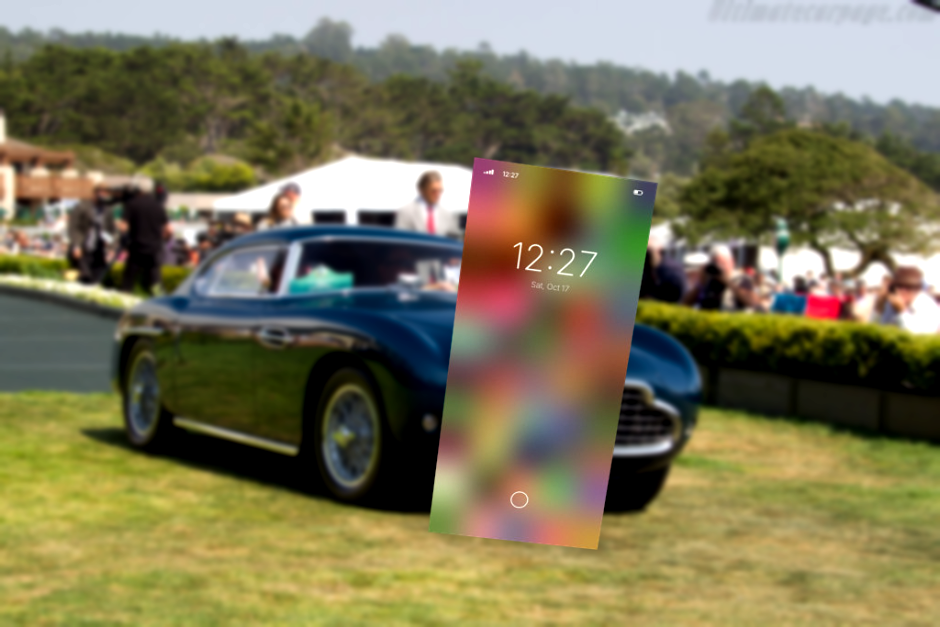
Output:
12,27
